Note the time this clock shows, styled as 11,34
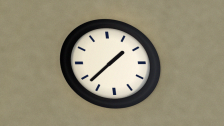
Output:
1,38
